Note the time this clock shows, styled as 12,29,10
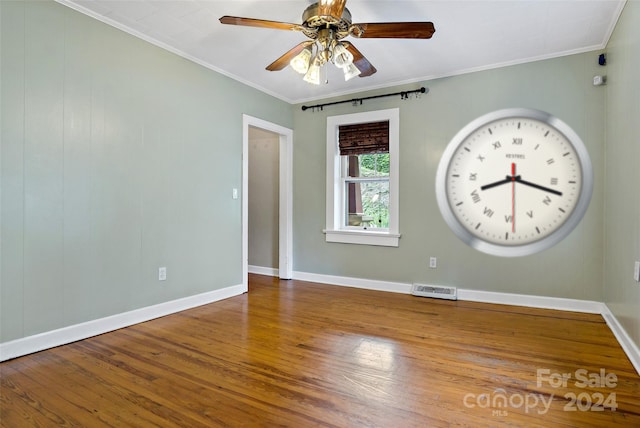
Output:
8,17,29
